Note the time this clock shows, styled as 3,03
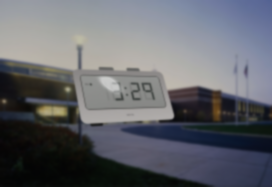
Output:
3,29
